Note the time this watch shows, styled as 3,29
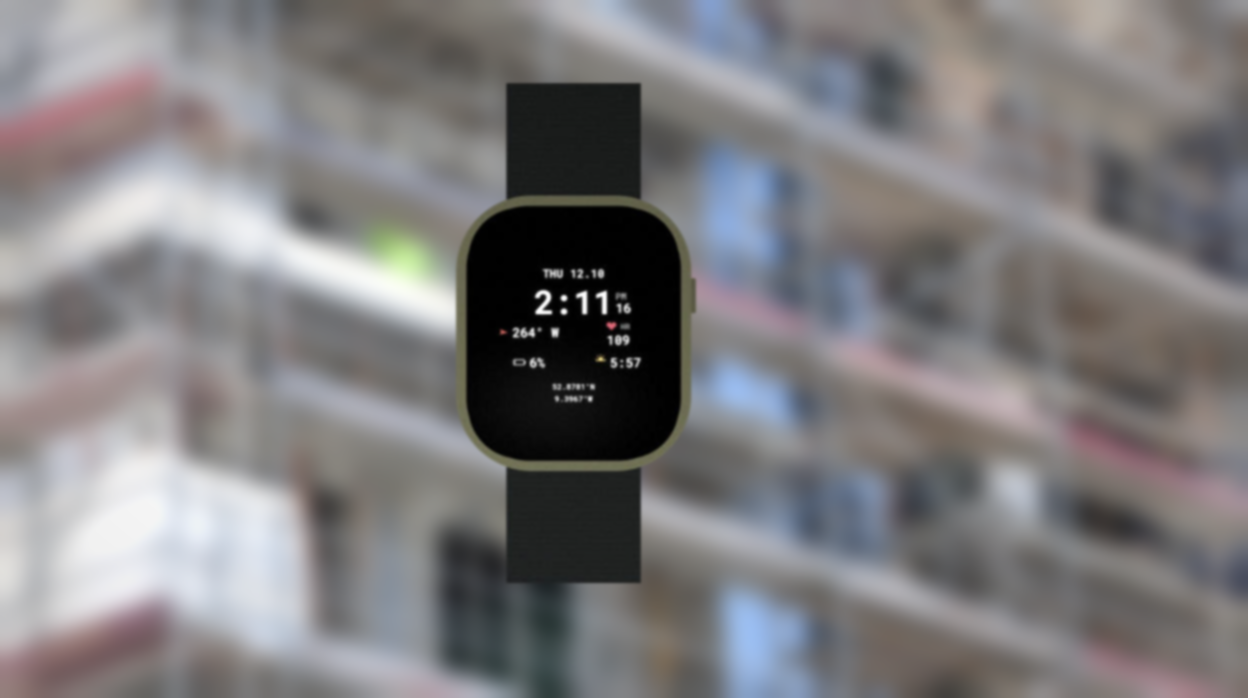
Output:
2,11
